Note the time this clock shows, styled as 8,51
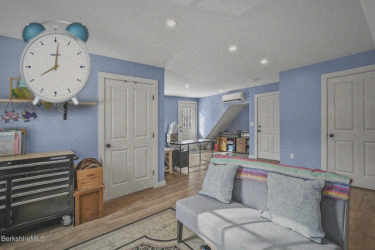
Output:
8,01
